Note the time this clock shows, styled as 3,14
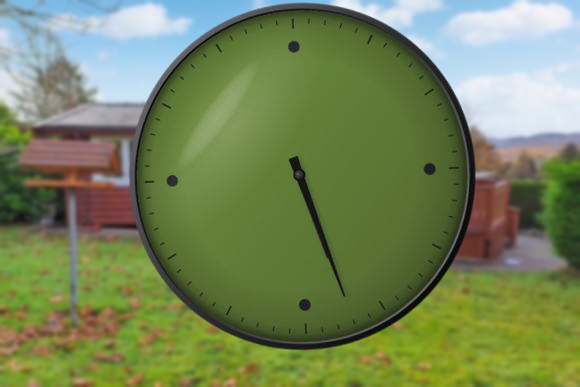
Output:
5,27
